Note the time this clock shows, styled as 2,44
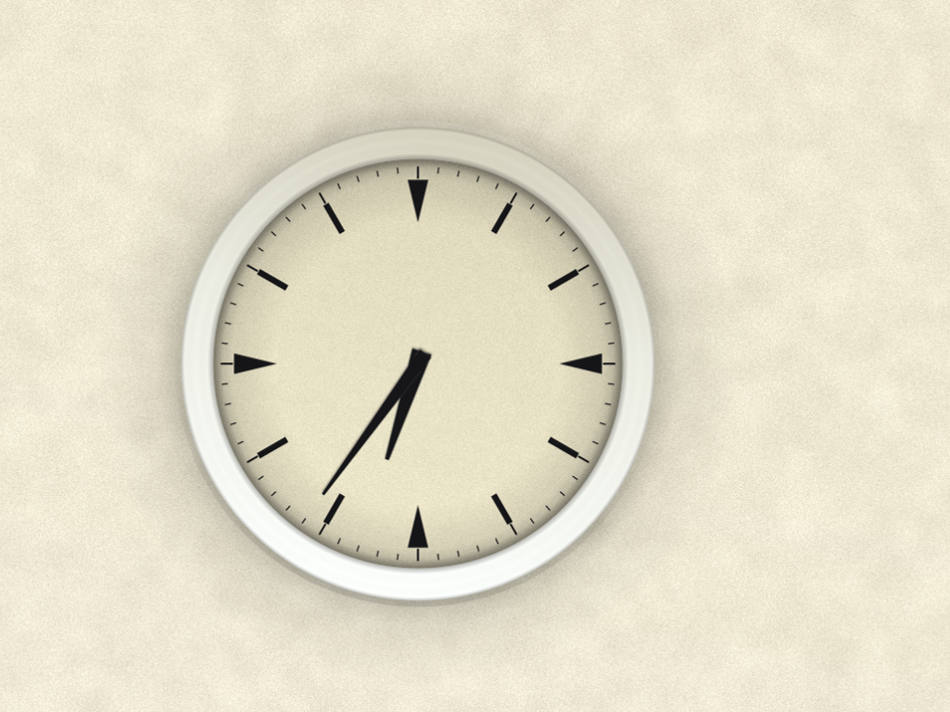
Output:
6,36
